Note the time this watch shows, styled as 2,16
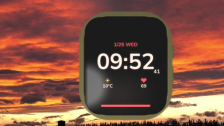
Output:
9,52
